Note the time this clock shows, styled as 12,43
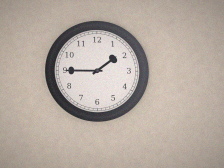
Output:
1,45
